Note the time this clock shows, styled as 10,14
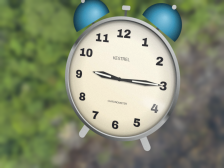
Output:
9,15
